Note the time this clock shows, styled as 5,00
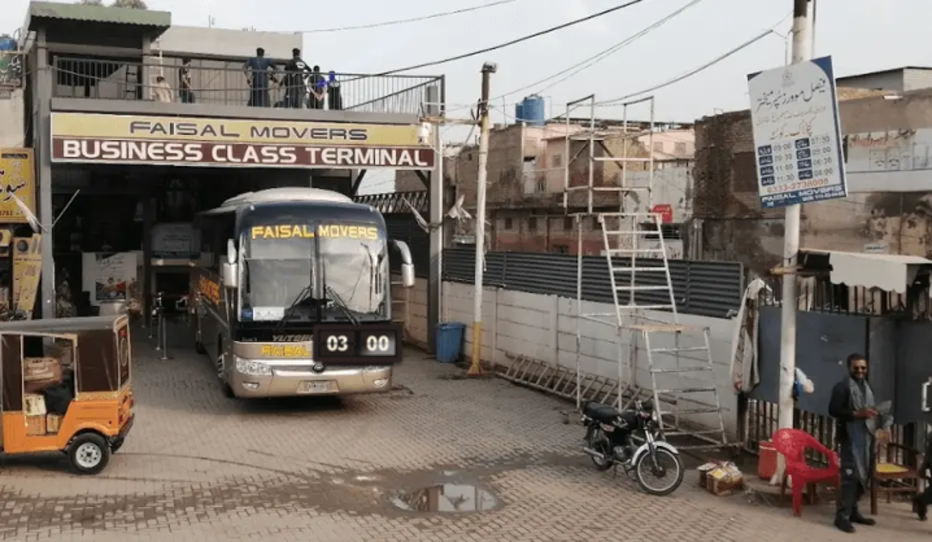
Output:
3,00
